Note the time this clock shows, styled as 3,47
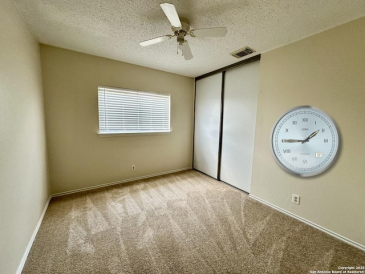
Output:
1,45
